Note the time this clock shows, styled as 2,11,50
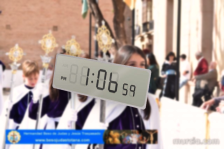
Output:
1,06,59
